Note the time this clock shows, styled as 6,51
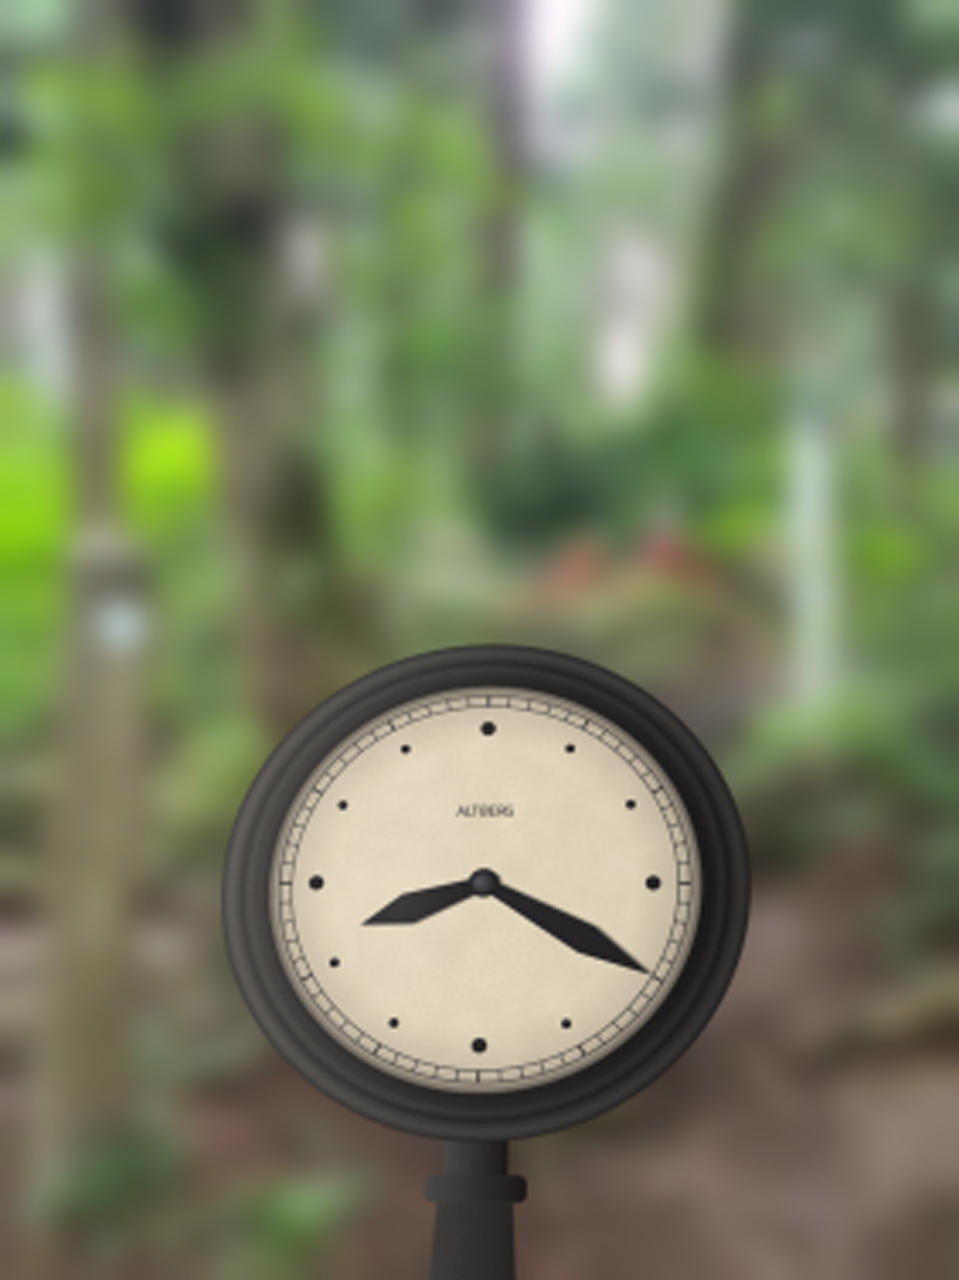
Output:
8,20
